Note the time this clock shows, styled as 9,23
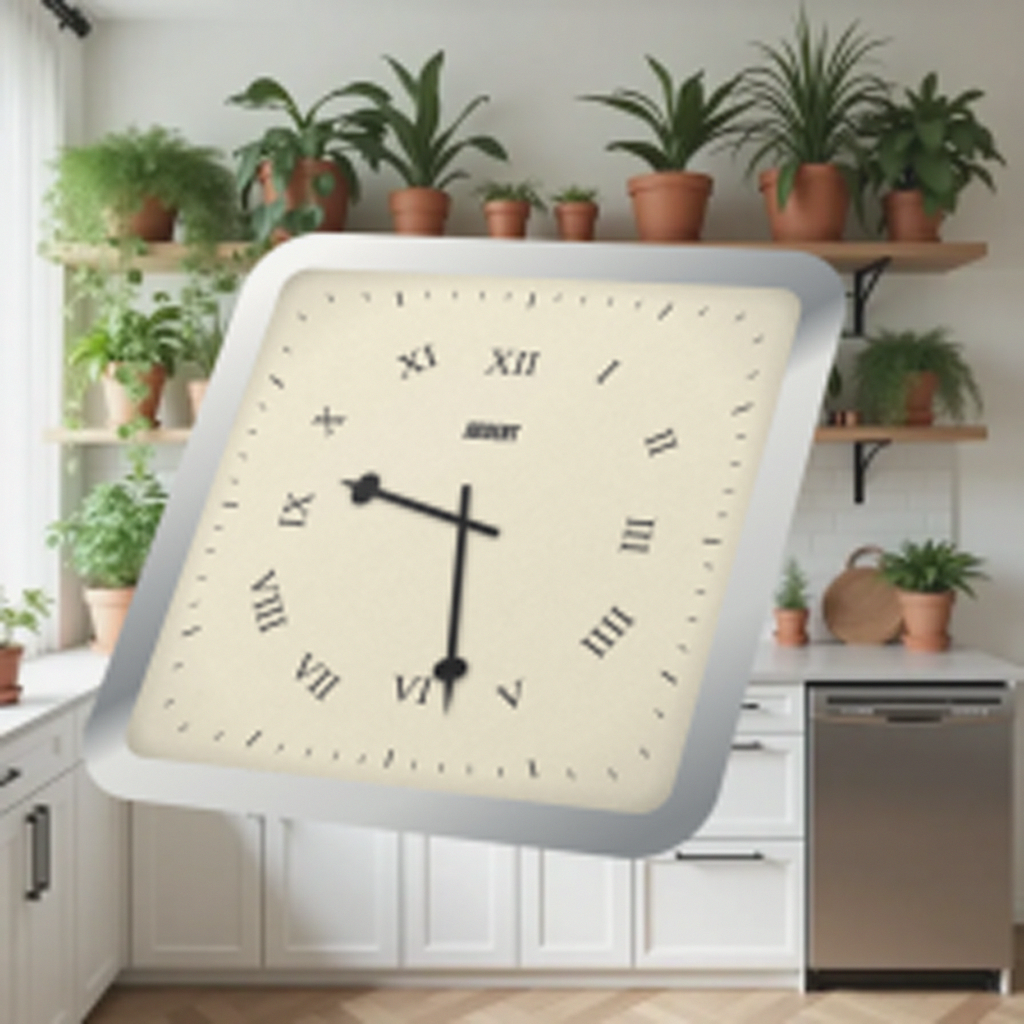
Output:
9,28
